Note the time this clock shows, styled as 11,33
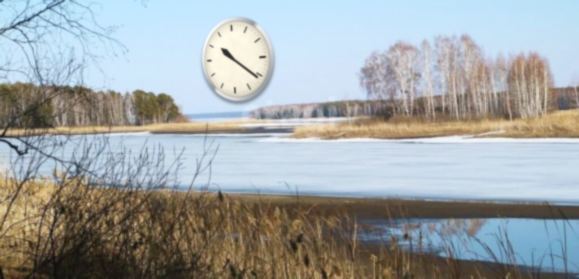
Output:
10,21
